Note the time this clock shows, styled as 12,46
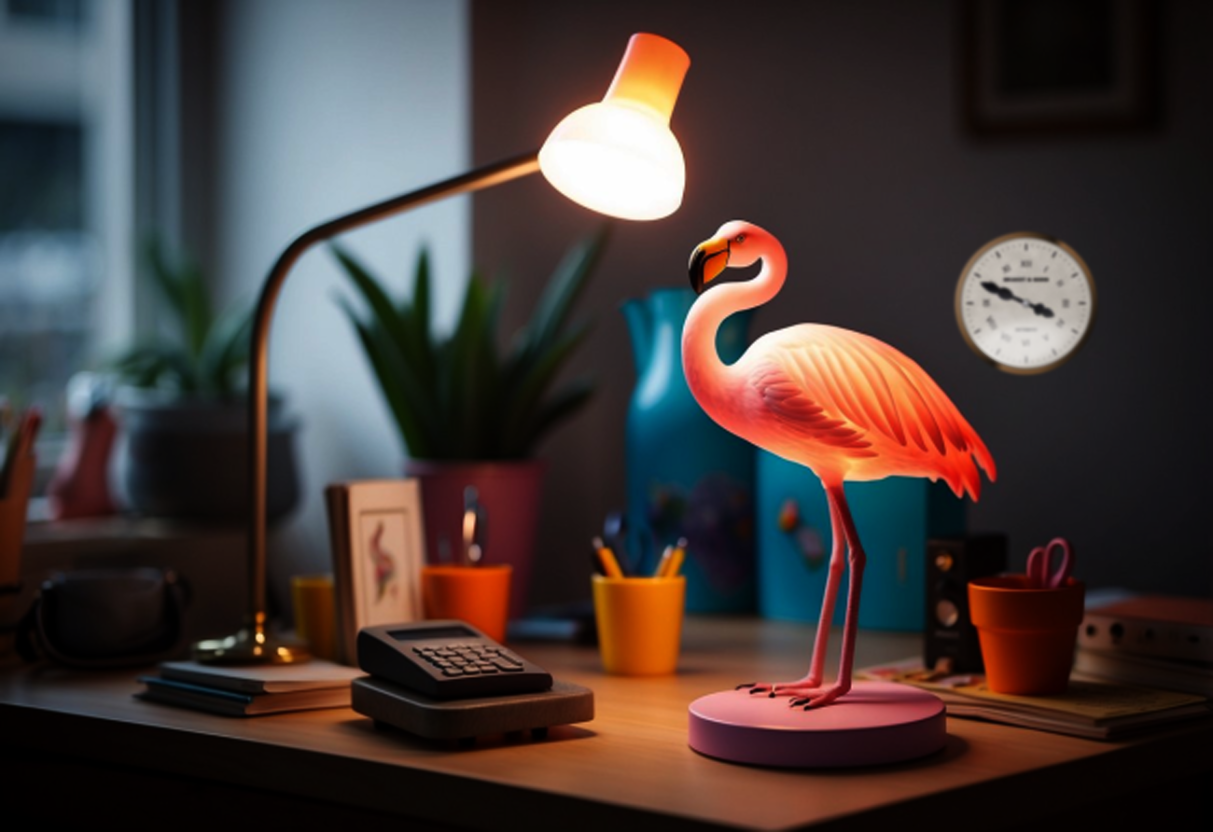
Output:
3,49
